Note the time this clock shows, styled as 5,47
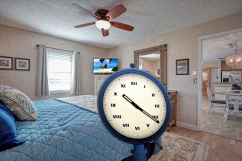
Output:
10,21
